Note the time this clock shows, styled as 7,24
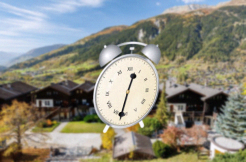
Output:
12,32
